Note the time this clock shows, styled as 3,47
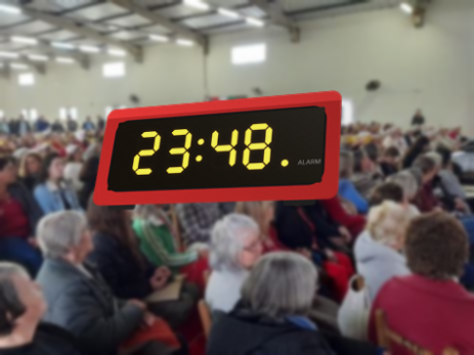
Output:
23,48
